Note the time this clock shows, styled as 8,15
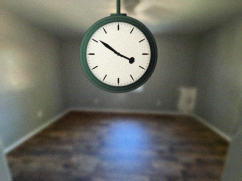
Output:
3,51
